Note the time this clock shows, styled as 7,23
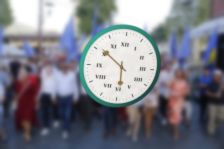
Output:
5,51
